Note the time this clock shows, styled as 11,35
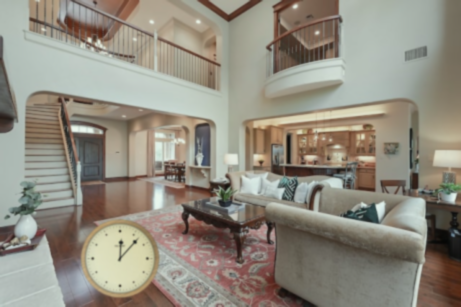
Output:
12,07
